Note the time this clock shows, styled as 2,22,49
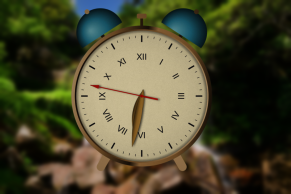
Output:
6,31,47
